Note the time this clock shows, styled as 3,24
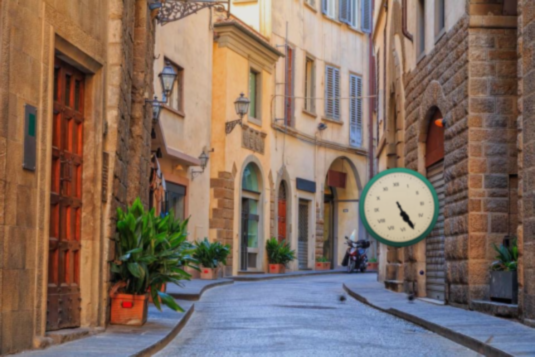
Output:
5,26
